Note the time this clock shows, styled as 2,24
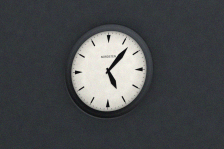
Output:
5,07
